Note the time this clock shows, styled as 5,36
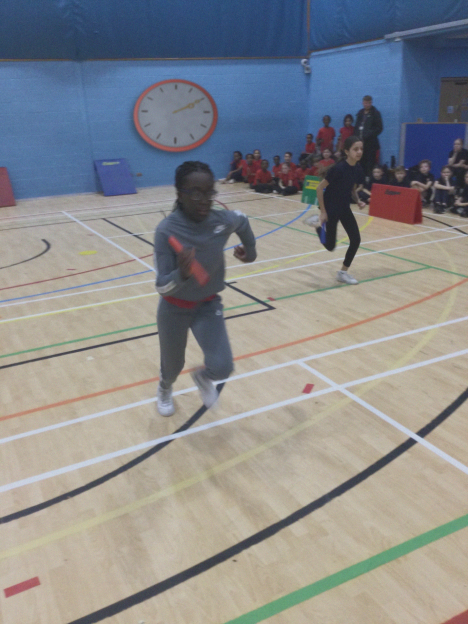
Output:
2,10
